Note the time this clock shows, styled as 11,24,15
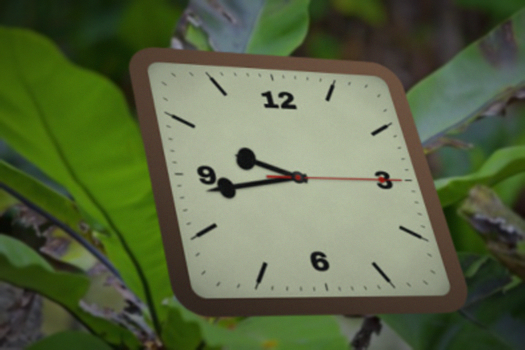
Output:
9,43,15
